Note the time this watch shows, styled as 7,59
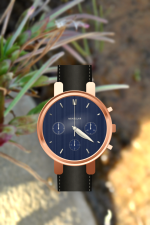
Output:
4,21
